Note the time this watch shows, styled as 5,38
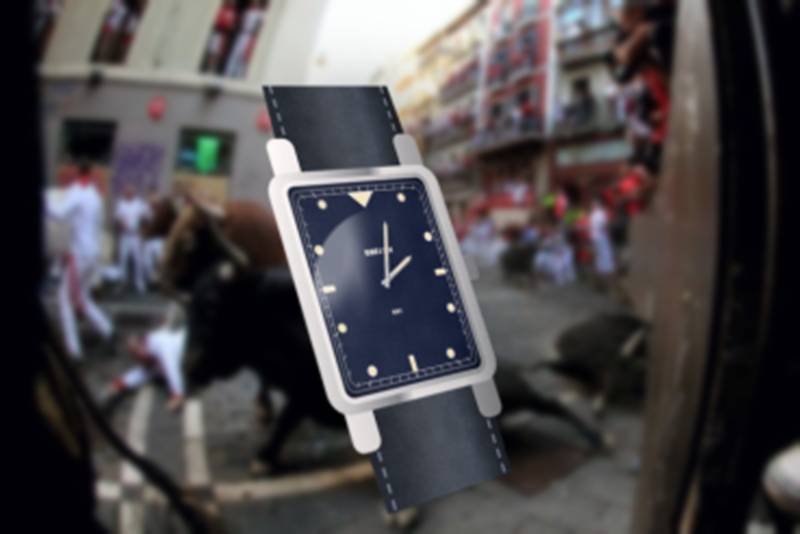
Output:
2,03
